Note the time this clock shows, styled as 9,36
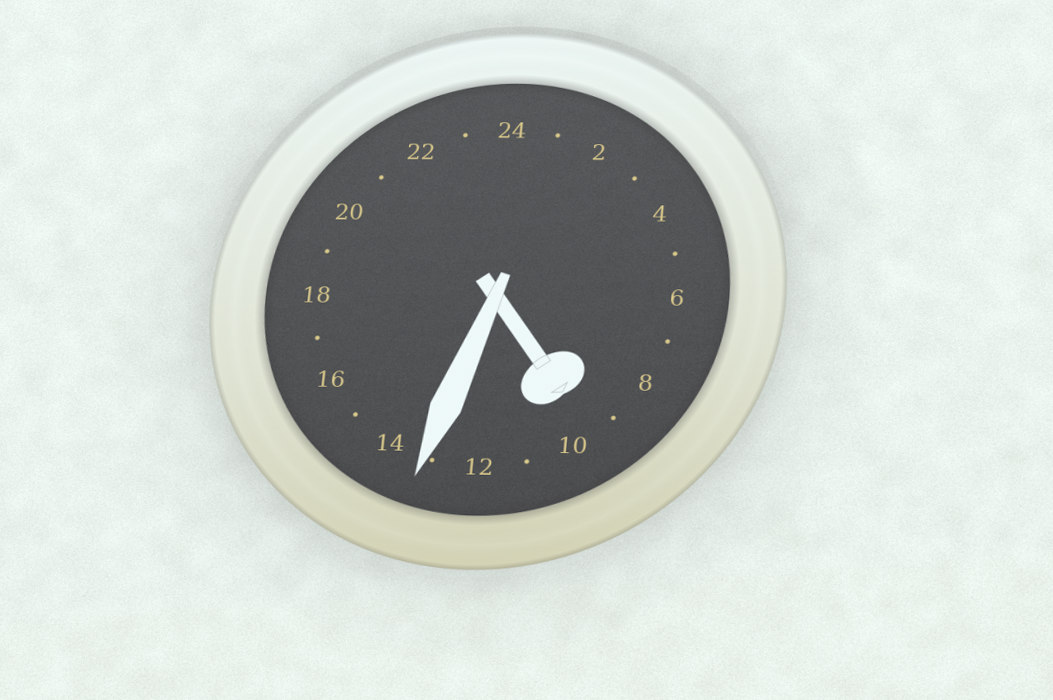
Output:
9,33
